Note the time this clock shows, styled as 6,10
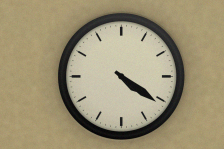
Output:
4,21
